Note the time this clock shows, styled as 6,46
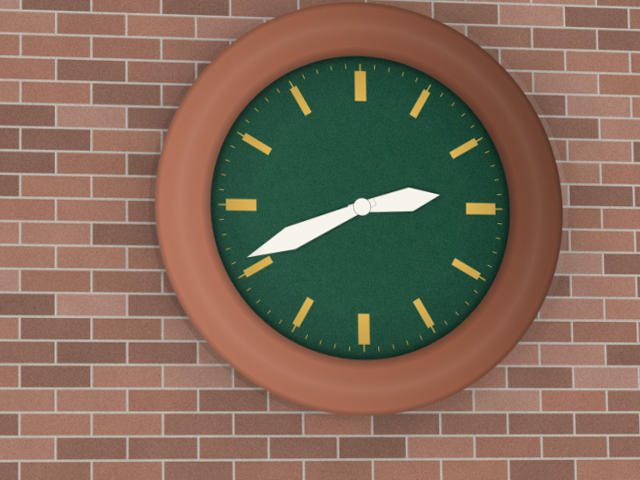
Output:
2,41
